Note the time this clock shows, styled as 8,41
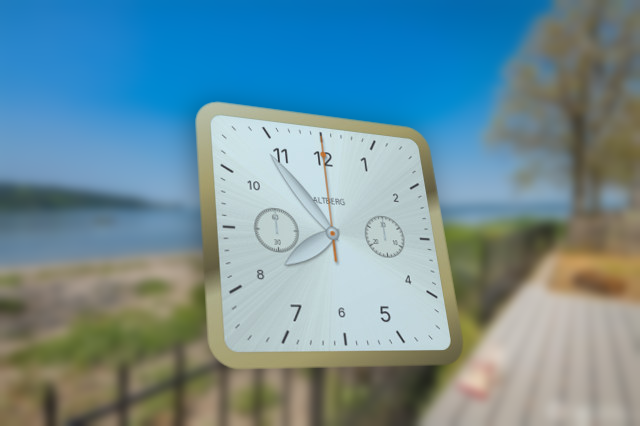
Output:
7,54
